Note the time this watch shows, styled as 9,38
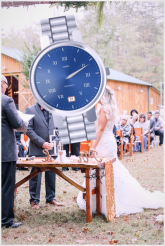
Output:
2,11
